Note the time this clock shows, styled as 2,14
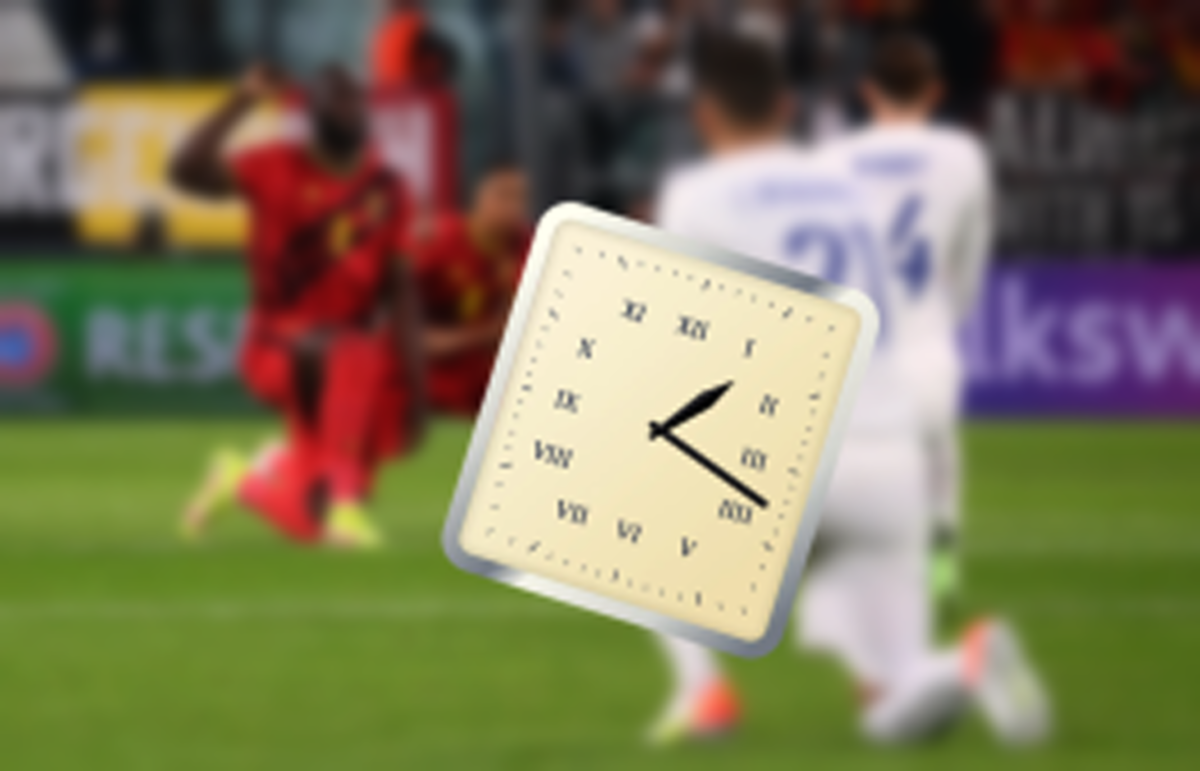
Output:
1,18
